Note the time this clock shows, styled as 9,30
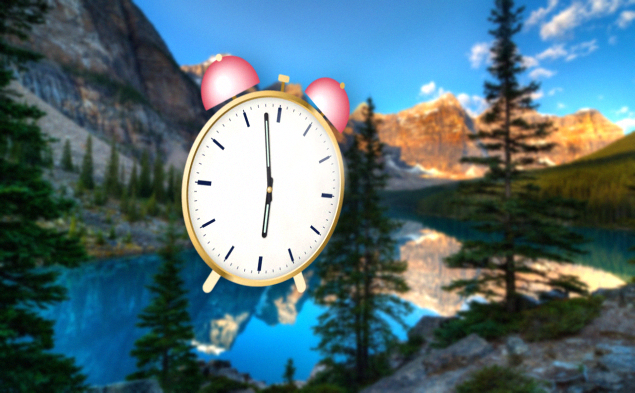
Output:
5,58
